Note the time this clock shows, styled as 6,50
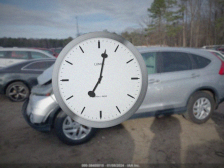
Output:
7,02
